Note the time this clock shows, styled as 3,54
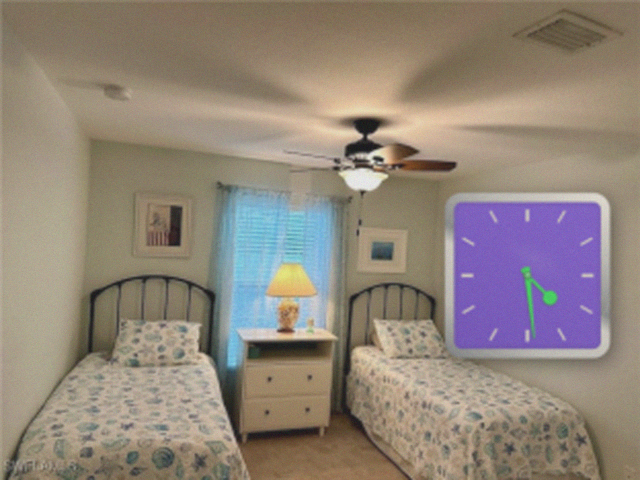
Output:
4,29
